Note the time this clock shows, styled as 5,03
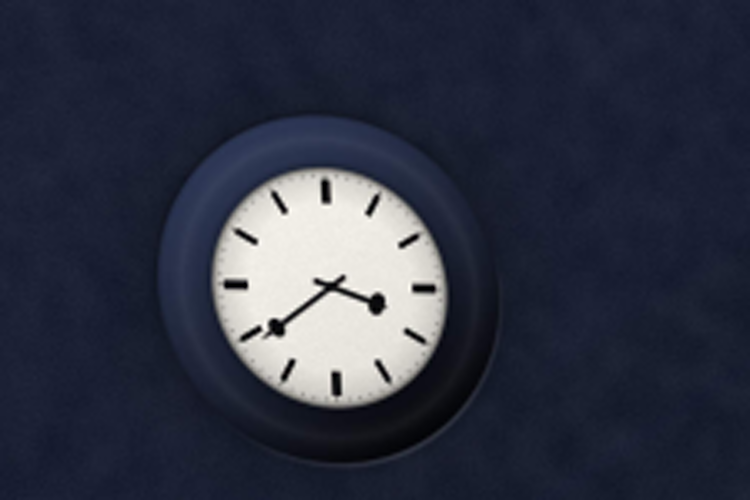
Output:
3,39
